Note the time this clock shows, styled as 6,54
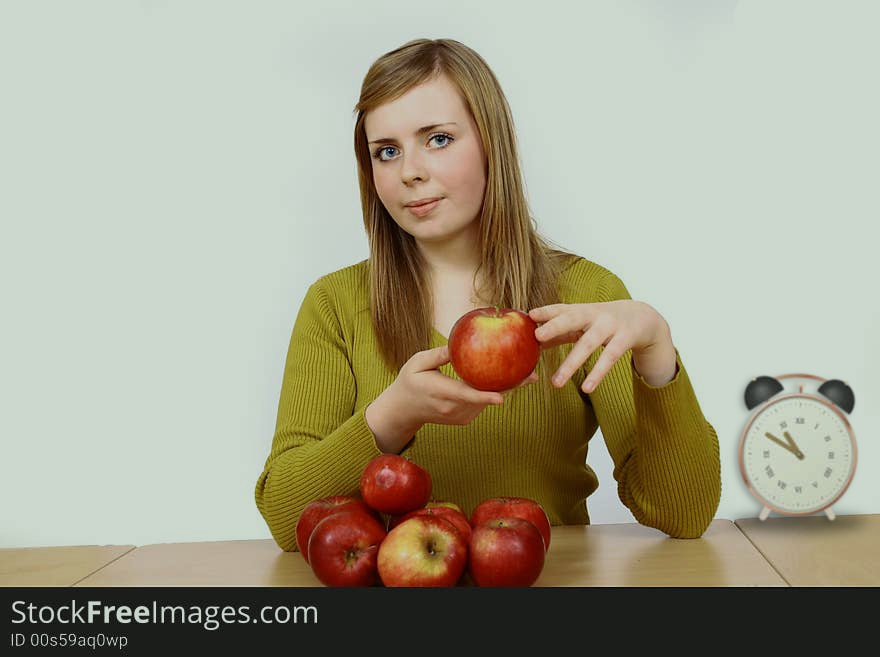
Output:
10,50
